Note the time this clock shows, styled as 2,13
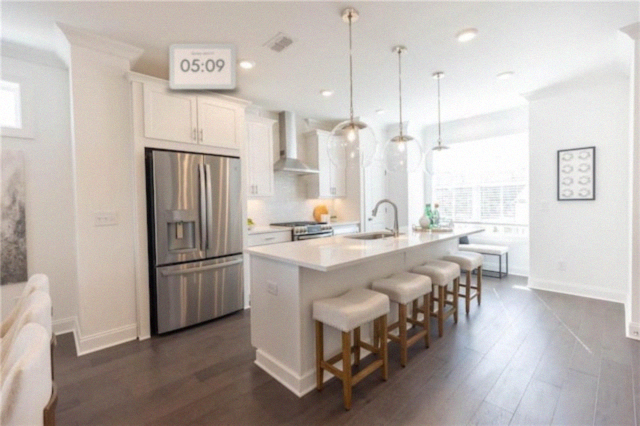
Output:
5,09
